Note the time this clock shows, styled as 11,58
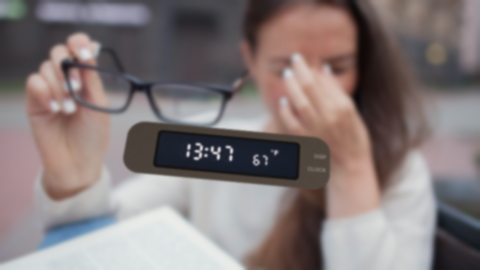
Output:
13,47
